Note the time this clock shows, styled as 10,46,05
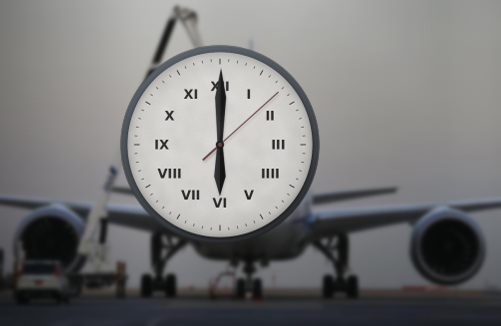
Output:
6,00,08
